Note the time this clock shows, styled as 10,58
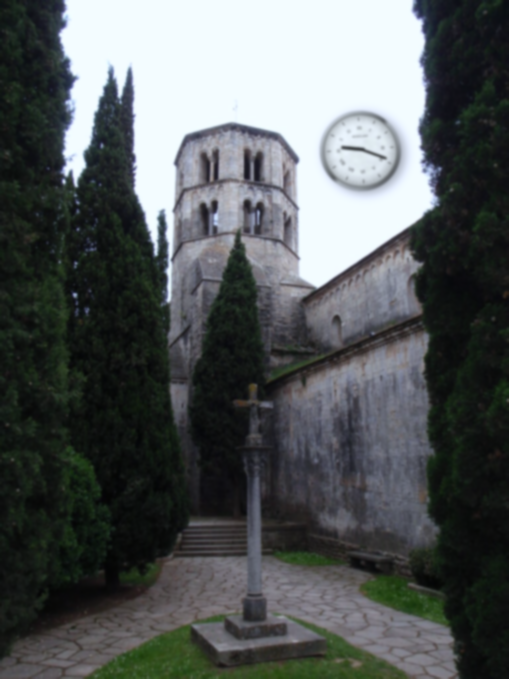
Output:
9,19
